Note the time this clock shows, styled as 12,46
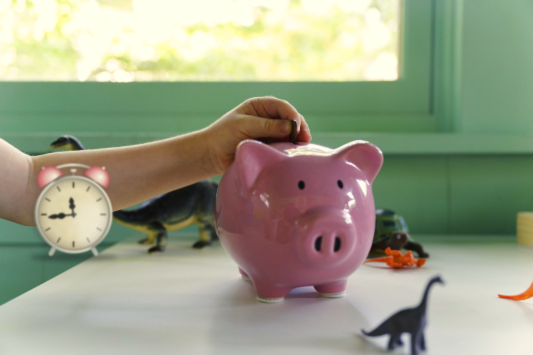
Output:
11,44
